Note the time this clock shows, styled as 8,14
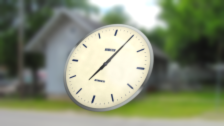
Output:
7,05
